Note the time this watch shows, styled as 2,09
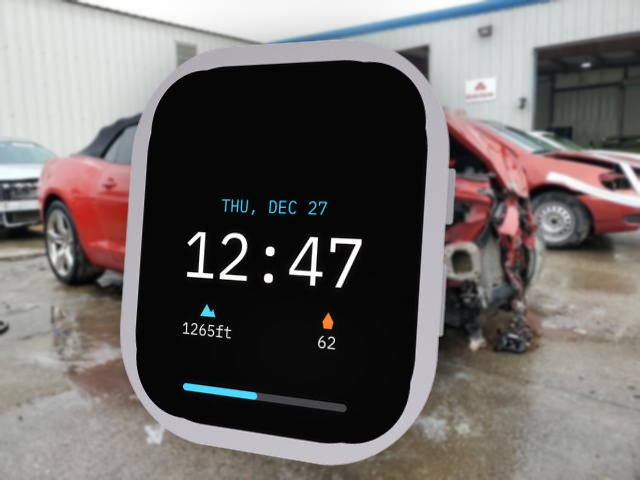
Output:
12,47
